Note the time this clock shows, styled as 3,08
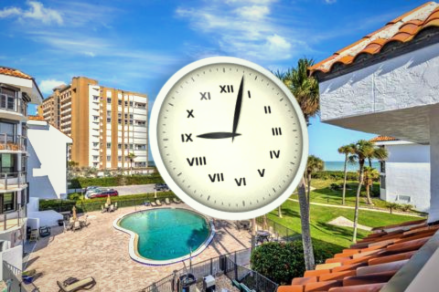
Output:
9,03
